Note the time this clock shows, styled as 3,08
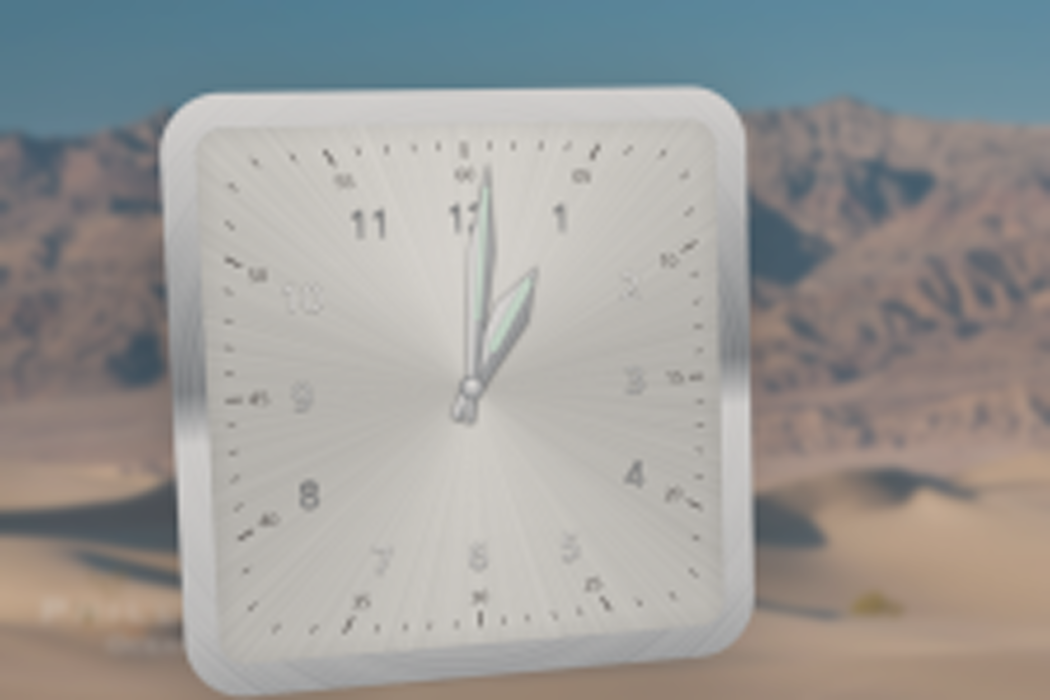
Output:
1,01
